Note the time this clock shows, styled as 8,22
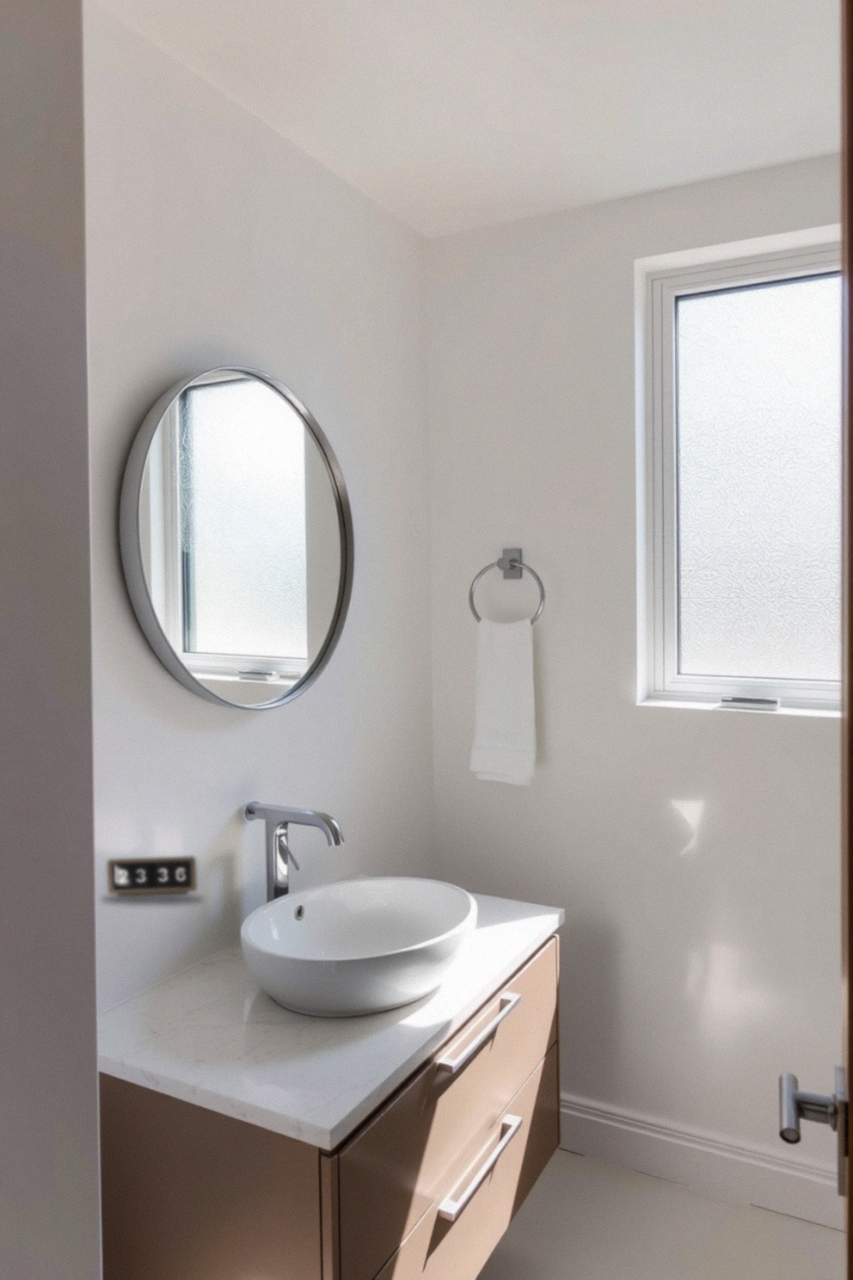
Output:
23,36
